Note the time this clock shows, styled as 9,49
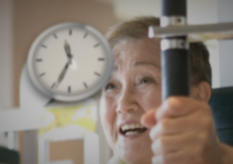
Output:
11,34
